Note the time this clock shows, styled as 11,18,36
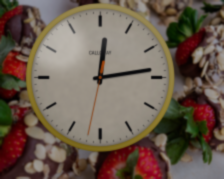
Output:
12,13,32
